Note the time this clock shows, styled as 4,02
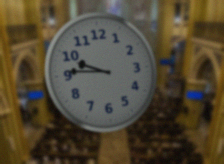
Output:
9,46
